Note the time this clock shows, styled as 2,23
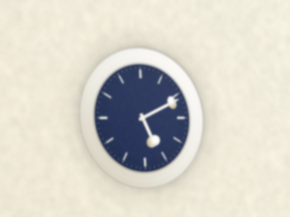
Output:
5,11
